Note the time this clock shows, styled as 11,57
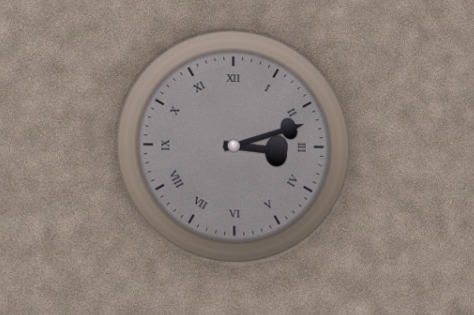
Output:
3,12
